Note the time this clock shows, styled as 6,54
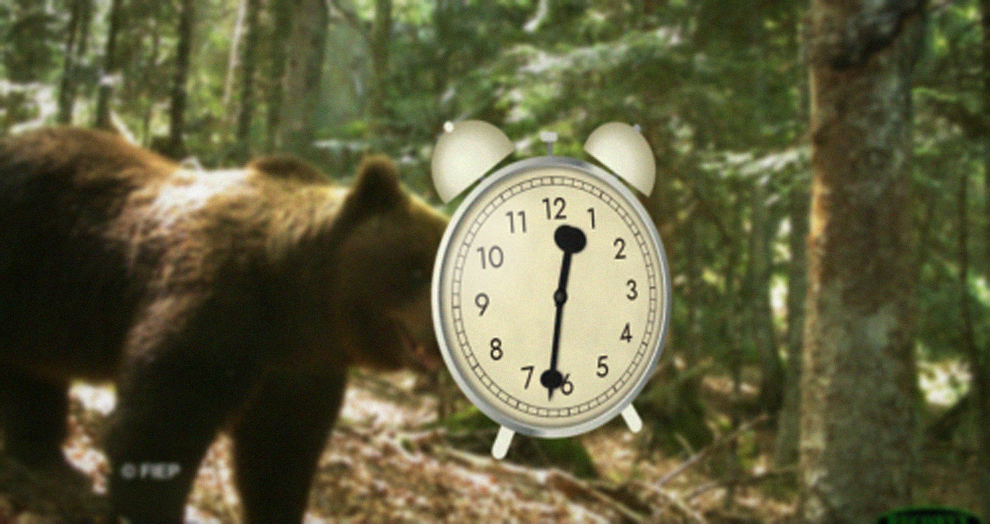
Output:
12,32
